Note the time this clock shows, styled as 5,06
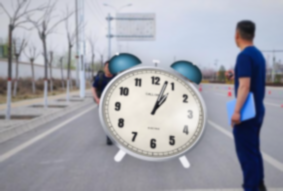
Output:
1,03
